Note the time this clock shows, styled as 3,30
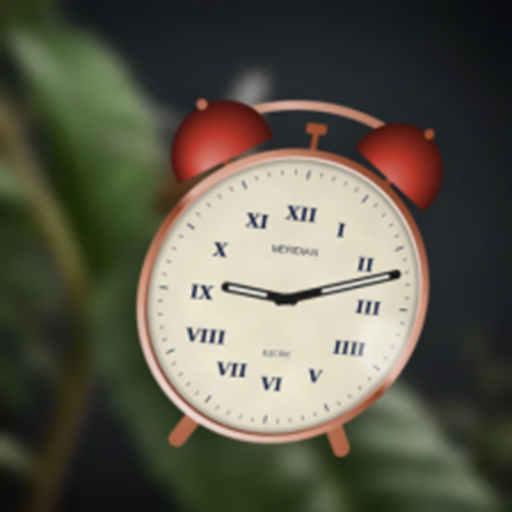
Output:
9,12
